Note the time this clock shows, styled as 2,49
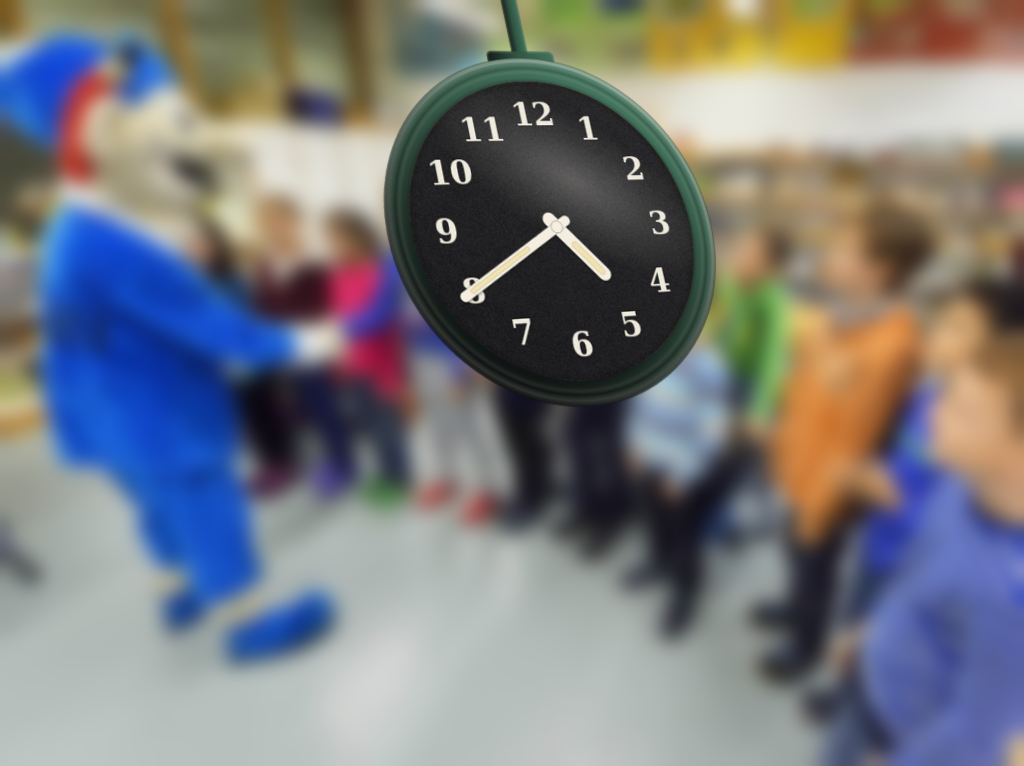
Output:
4,40
